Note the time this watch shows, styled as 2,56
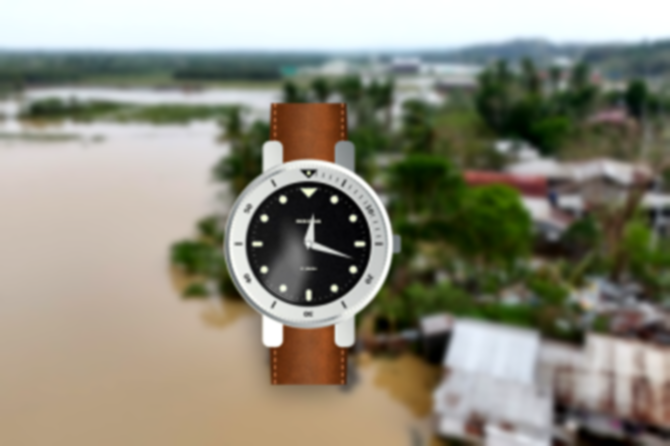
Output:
12,18
